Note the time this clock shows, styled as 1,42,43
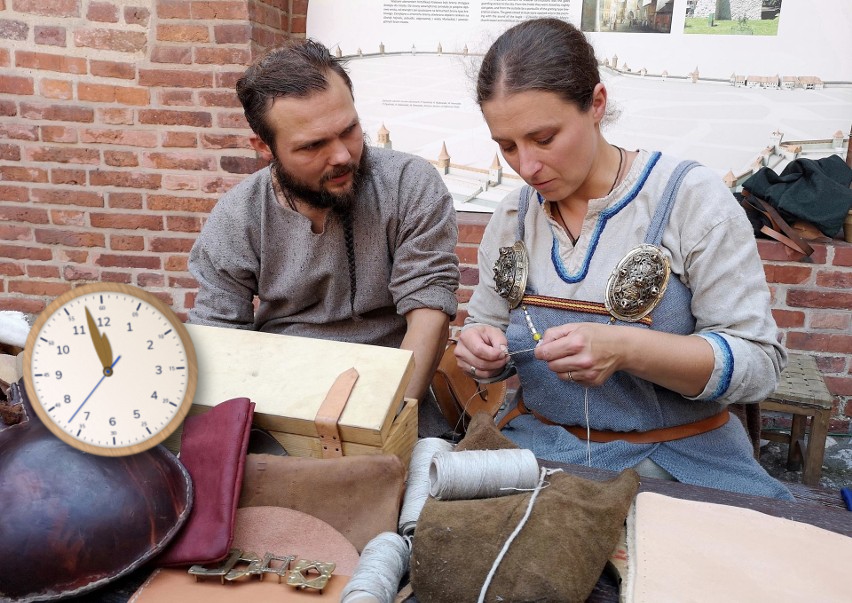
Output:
11,57,37
